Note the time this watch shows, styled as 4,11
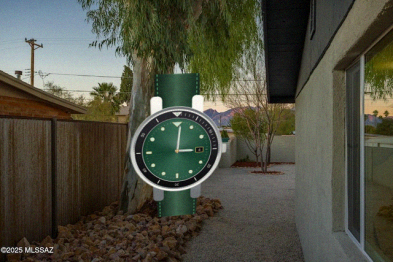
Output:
3,01
